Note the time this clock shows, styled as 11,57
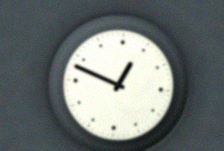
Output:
12,48
